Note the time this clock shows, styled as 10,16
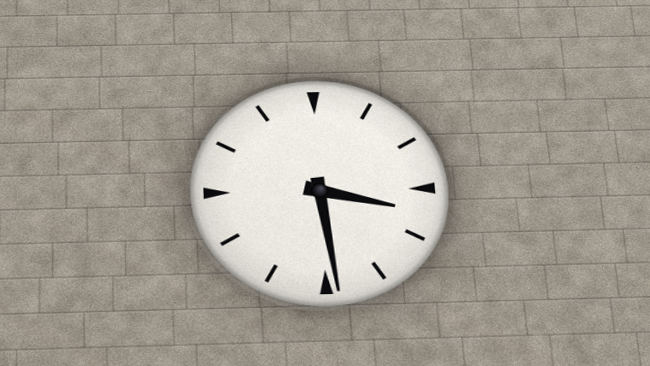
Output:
3,29
